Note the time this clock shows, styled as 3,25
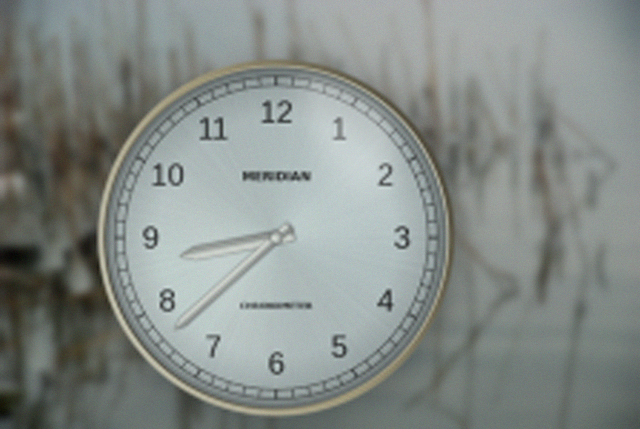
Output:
8,38
